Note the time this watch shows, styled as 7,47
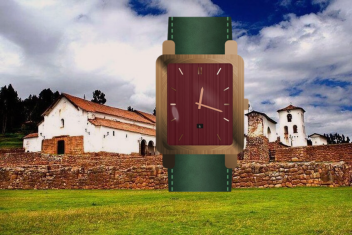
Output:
12,18
